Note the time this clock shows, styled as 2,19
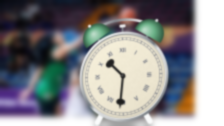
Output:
10,31
